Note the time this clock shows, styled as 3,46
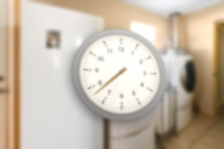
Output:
7,38
